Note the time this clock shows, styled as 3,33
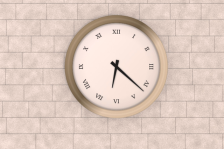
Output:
6,22
